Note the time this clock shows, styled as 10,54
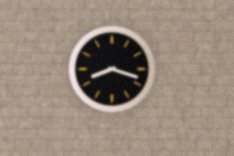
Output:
8,18
